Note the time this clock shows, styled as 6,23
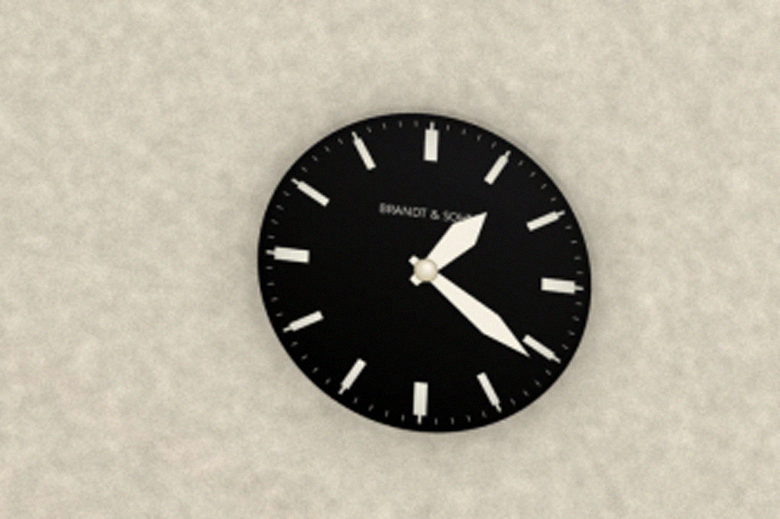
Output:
1,21
